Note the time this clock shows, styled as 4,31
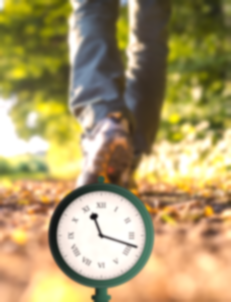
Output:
11,18
